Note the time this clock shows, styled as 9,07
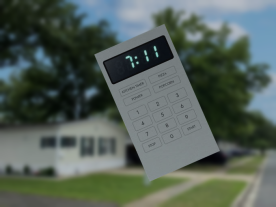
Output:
7,11
